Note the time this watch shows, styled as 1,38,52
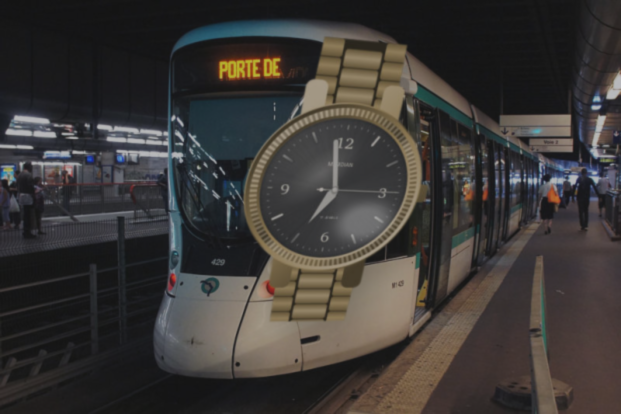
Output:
6,58,15
